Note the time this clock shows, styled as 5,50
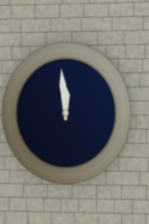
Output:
11,59
